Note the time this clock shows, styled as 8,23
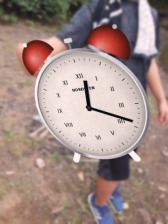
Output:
12,19
